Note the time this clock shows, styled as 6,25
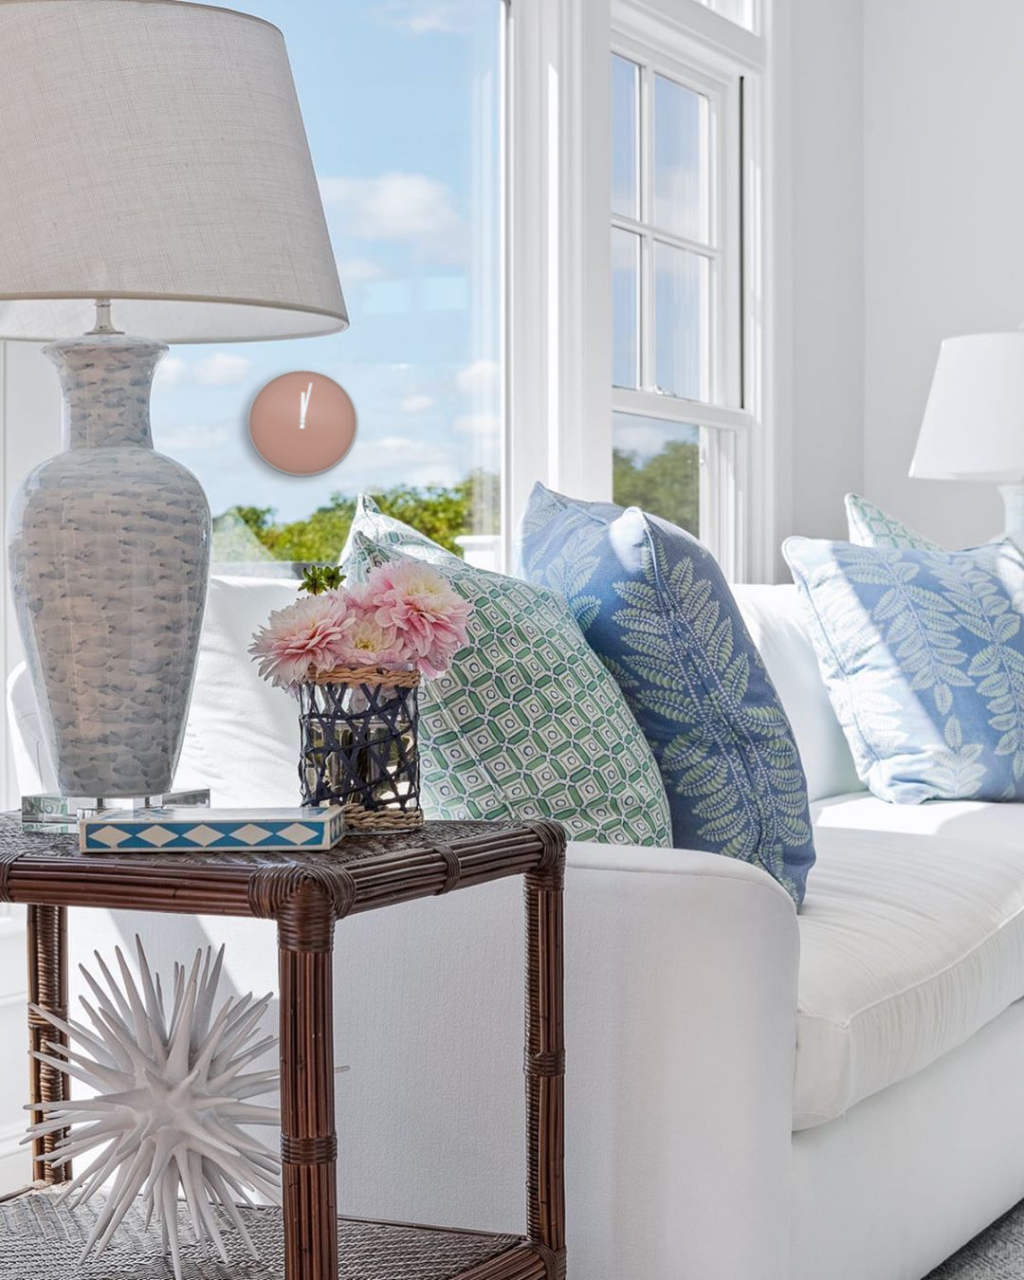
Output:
12,02
